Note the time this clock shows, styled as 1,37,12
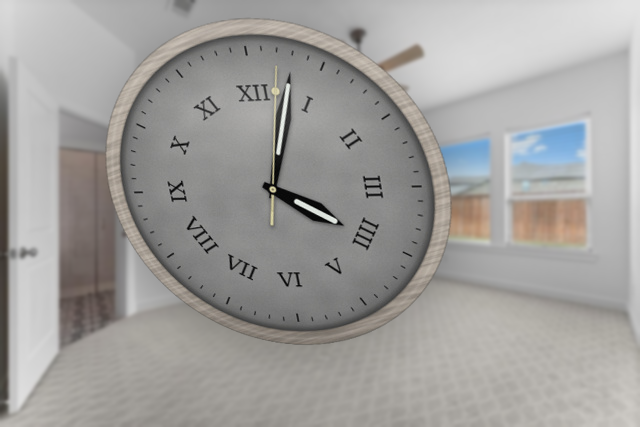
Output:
4,03,02
